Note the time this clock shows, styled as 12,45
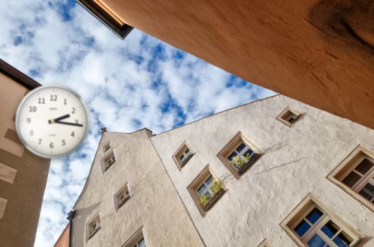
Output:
2,16
